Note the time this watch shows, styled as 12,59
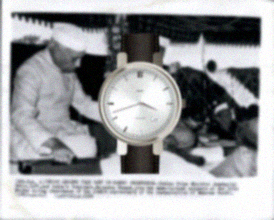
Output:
3,42
